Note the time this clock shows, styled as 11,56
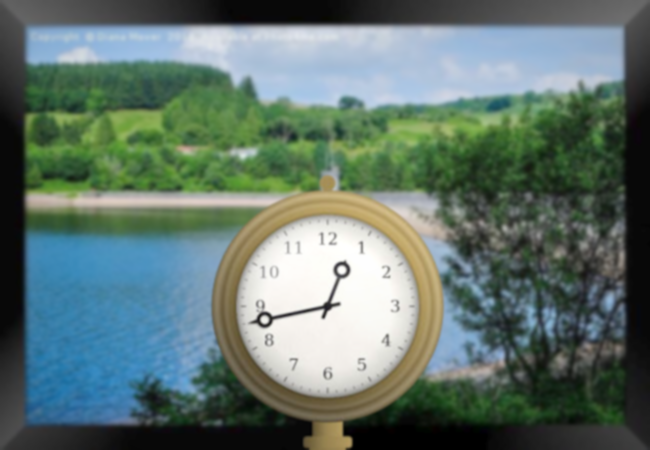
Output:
12,43
